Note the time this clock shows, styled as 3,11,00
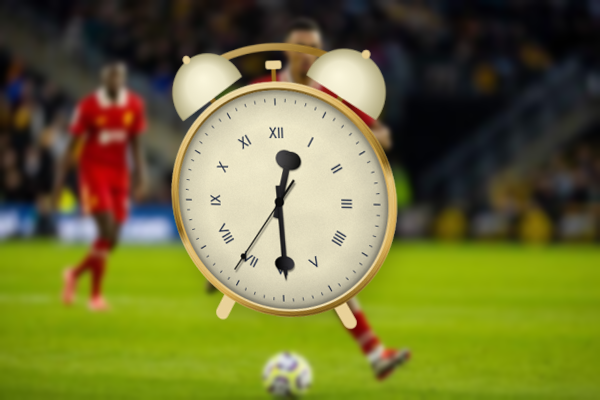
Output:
12,29,36
